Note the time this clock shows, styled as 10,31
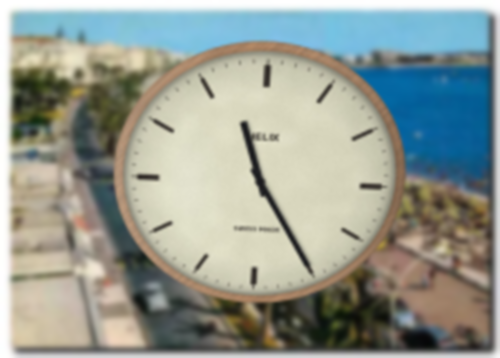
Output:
11,25
